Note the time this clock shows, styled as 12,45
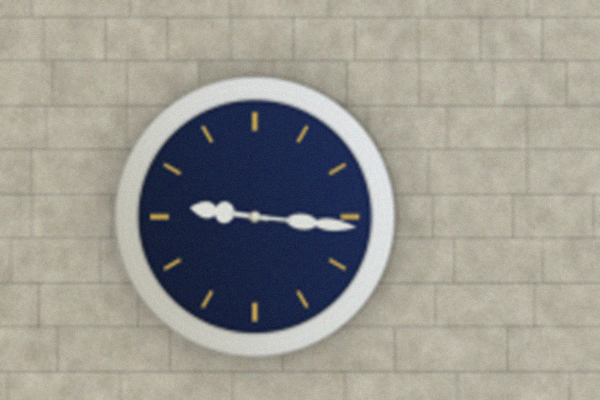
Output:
9,16
